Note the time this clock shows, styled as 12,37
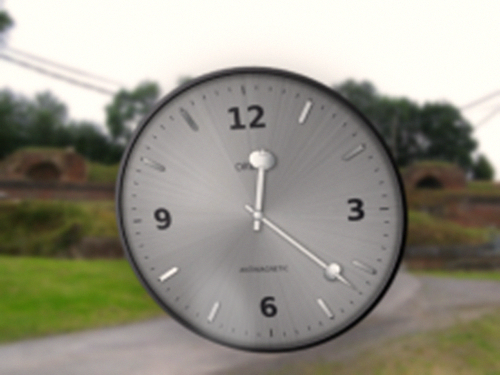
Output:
12,22
